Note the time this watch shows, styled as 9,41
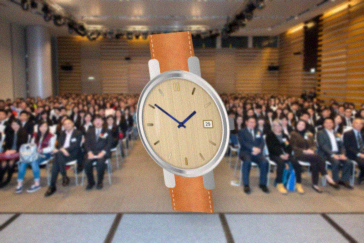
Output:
1,51
